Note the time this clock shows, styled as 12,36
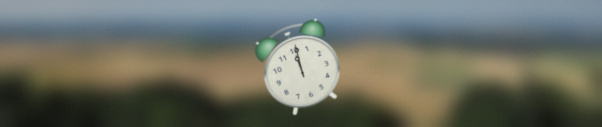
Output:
12,01
